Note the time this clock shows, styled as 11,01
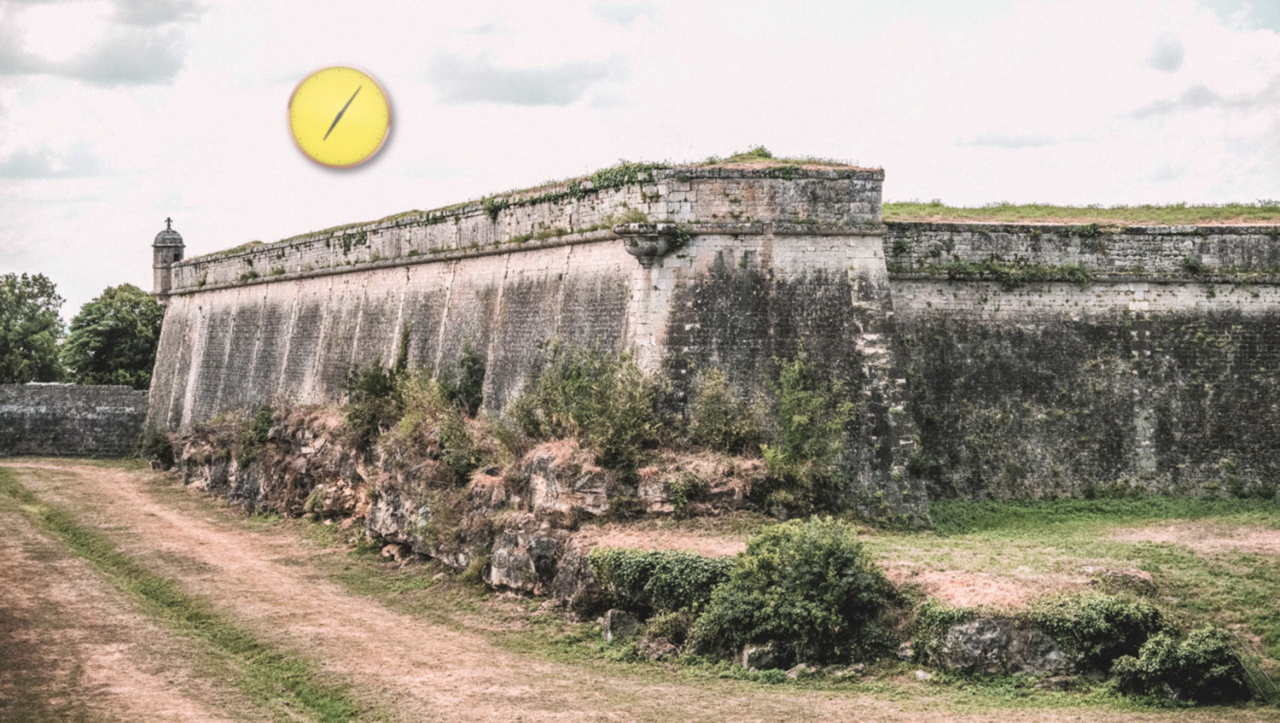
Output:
7,06
